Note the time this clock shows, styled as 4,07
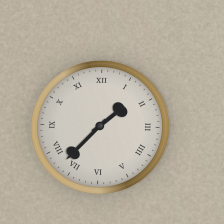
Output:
1,37
